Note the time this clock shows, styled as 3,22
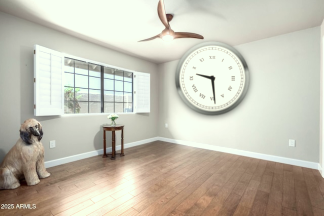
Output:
9,29
